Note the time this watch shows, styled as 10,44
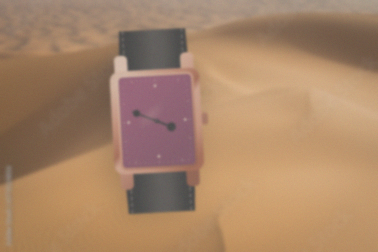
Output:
3,49
